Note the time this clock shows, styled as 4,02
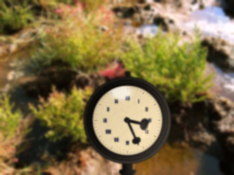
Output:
3,26
